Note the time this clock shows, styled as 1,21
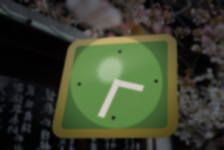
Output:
3,33
